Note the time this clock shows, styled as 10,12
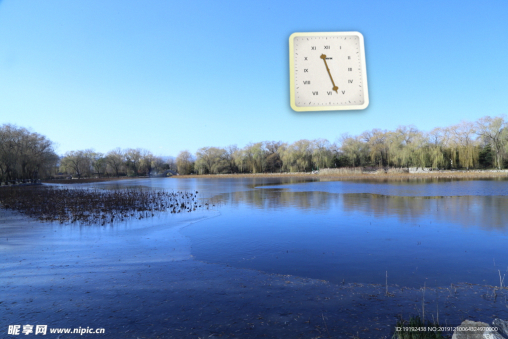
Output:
11,27
